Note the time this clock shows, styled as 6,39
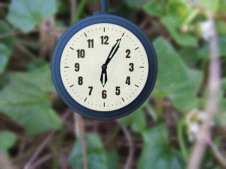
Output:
6,05
